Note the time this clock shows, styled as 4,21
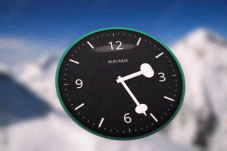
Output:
2,26
